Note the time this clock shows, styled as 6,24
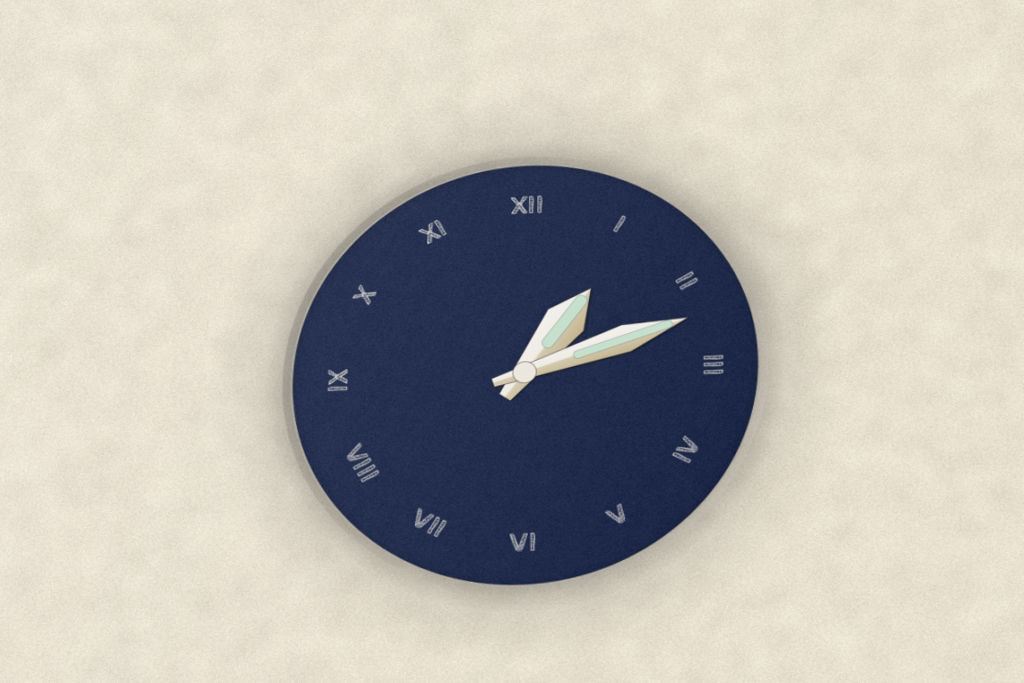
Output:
1,12
